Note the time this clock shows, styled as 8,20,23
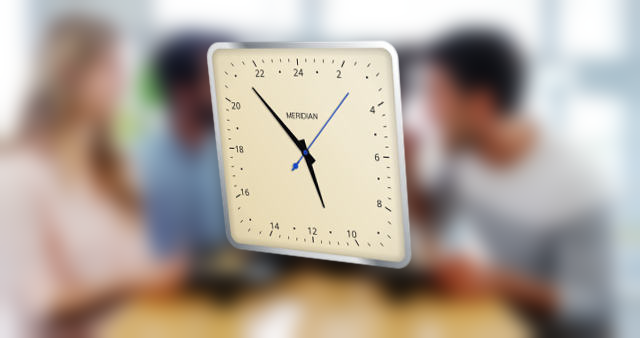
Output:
10,53,07
